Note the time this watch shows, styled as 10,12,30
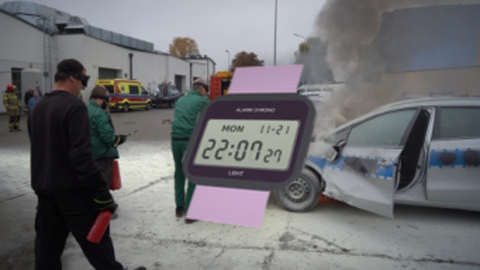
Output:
22,07,27
